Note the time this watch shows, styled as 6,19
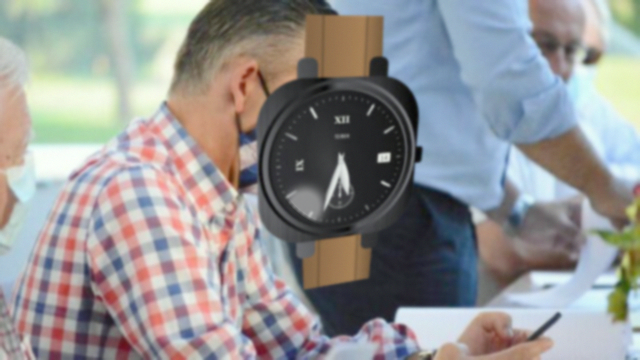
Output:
5,33
